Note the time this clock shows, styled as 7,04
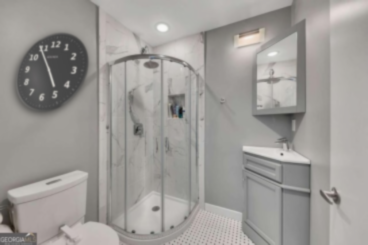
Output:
4,54
